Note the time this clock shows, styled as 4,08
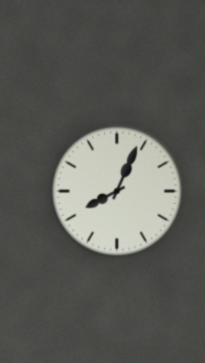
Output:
8,04
